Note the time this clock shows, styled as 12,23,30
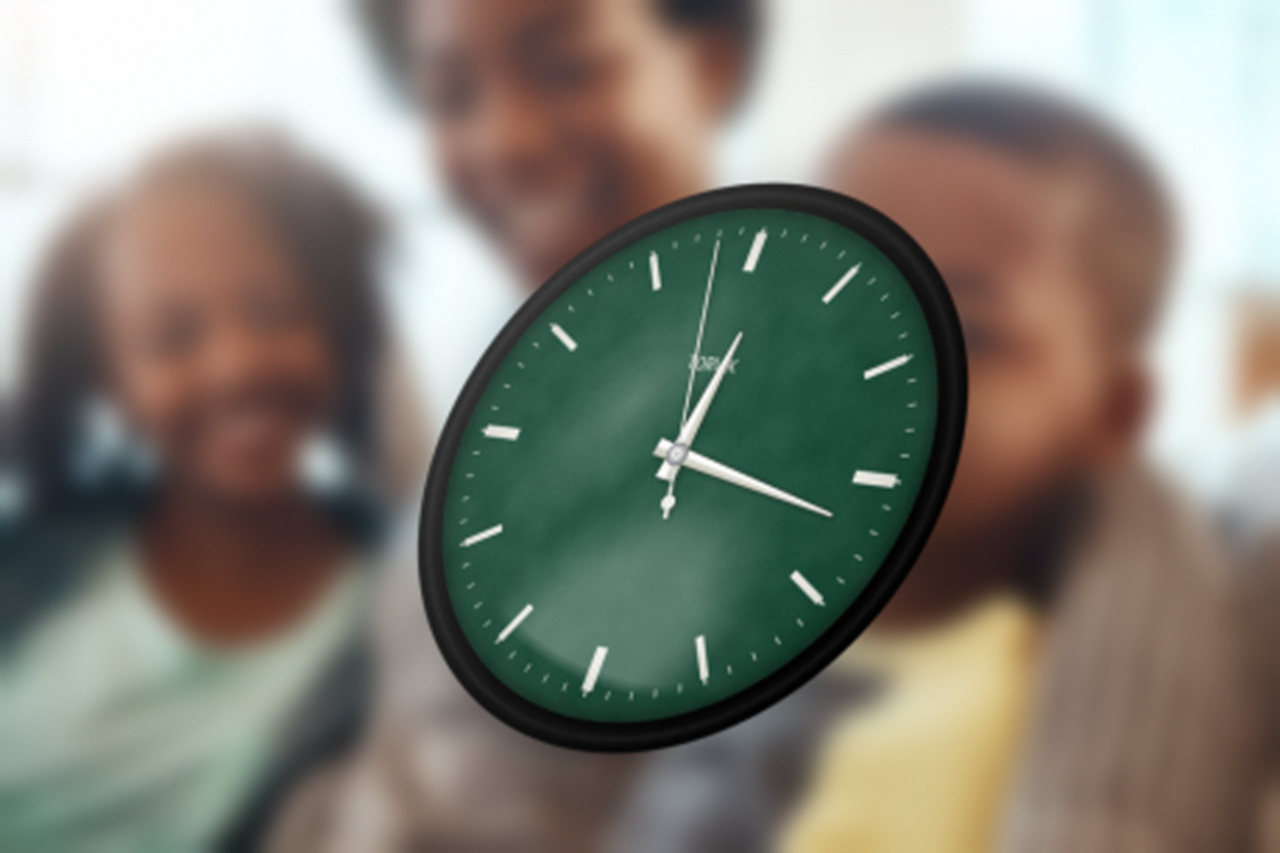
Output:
12,16,58
